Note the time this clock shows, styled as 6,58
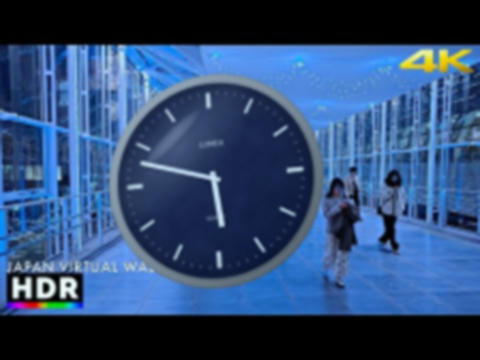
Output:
5,48
